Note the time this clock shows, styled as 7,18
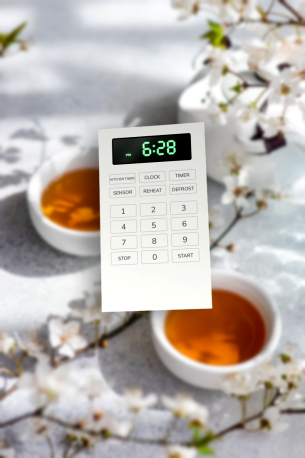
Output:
6,28
